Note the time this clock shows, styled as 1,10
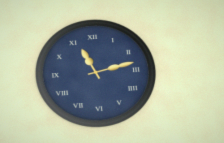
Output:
11,13
